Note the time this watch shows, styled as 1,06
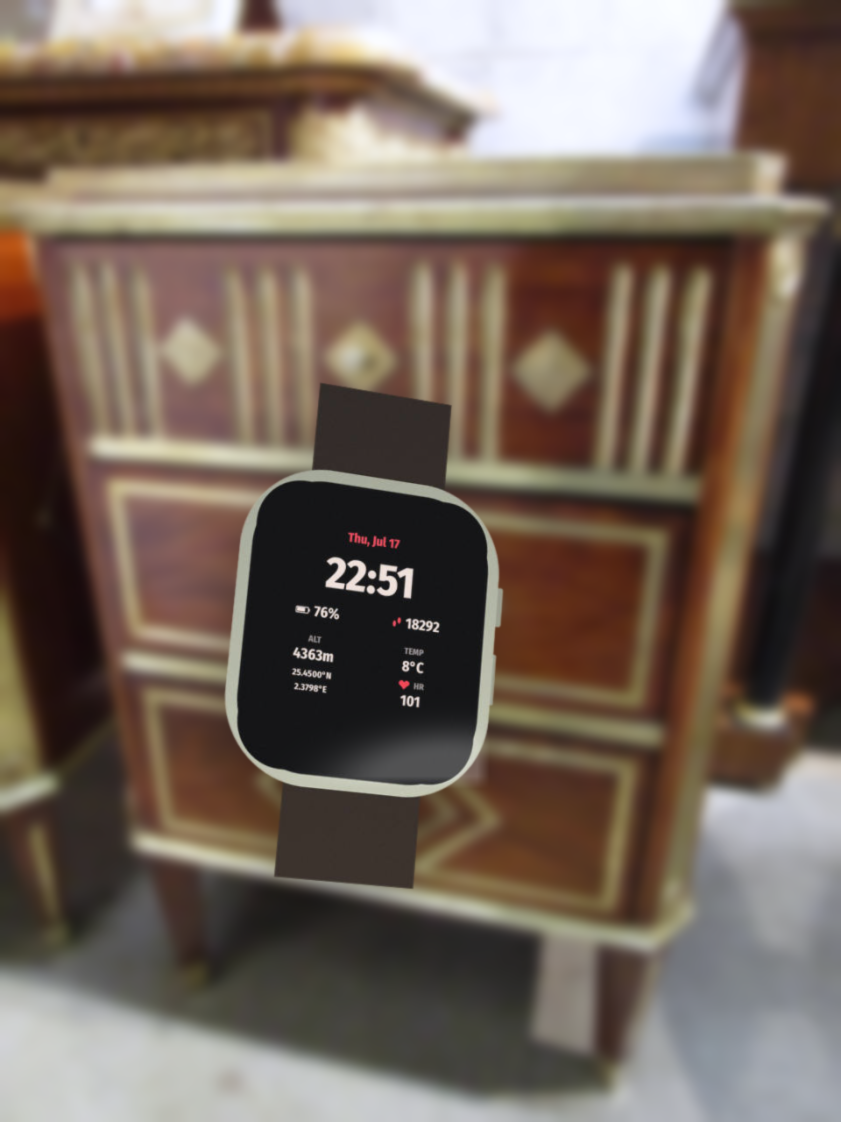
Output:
22,51
